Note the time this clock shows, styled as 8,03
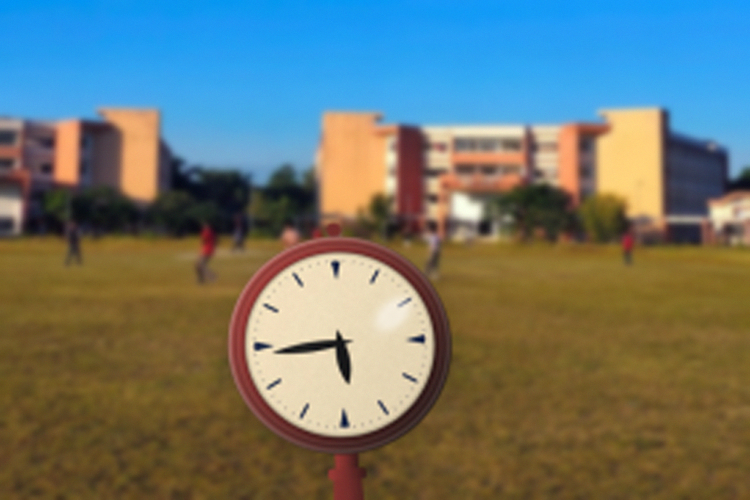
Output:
5,44
